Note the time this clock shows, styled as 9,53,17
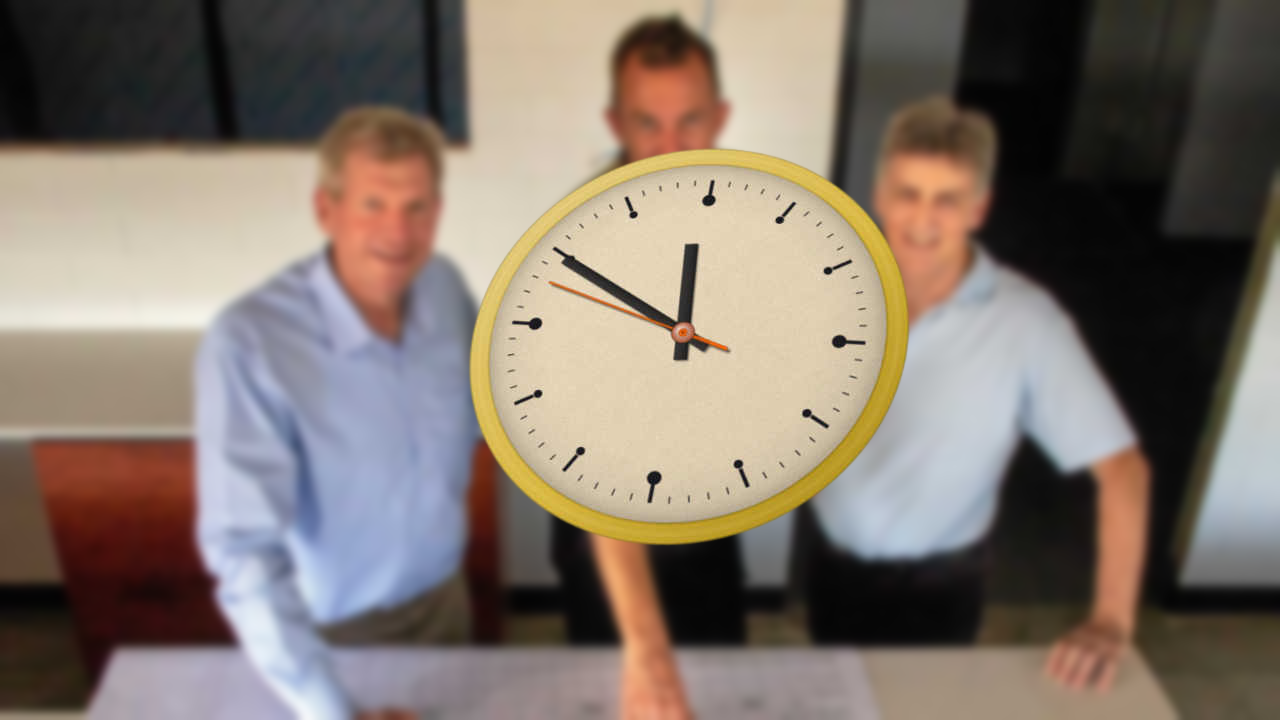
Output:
11,49,48
